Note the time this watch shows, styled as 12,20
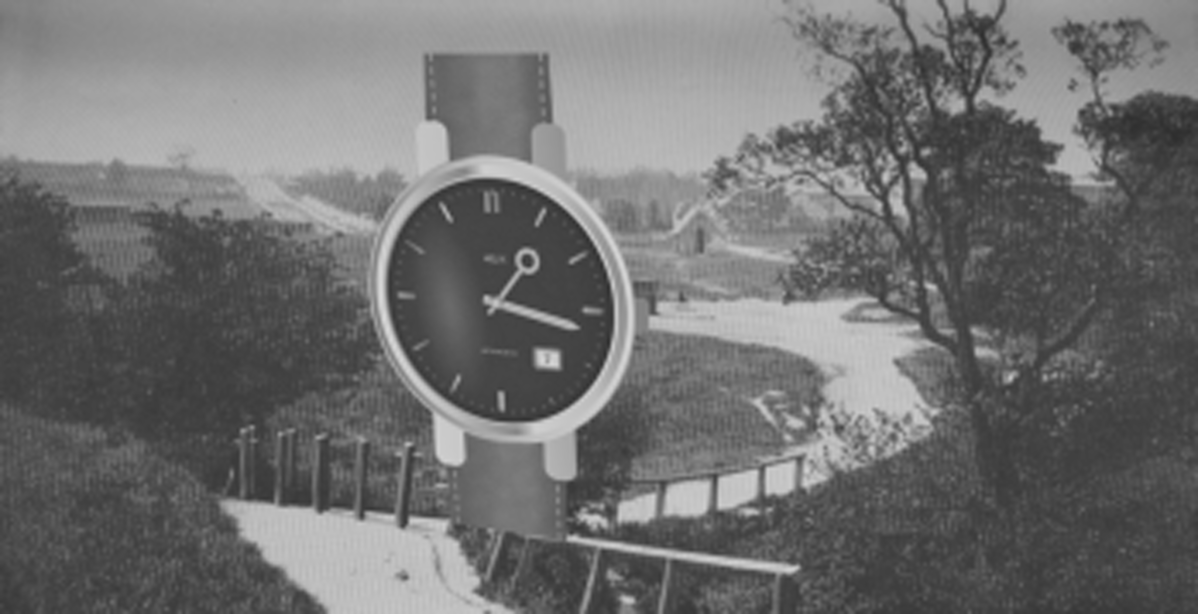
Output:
1,17
